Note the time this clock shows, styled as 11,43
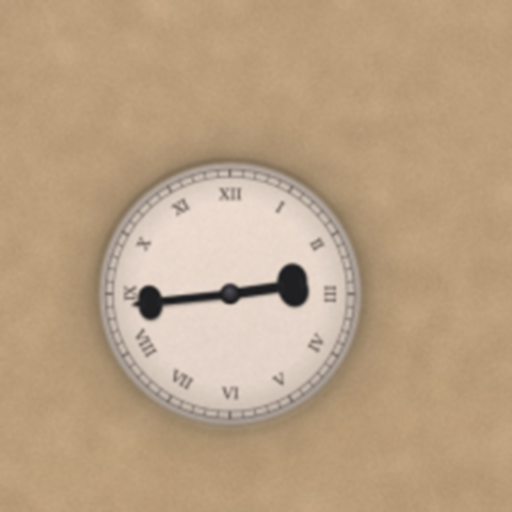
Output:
2,44
